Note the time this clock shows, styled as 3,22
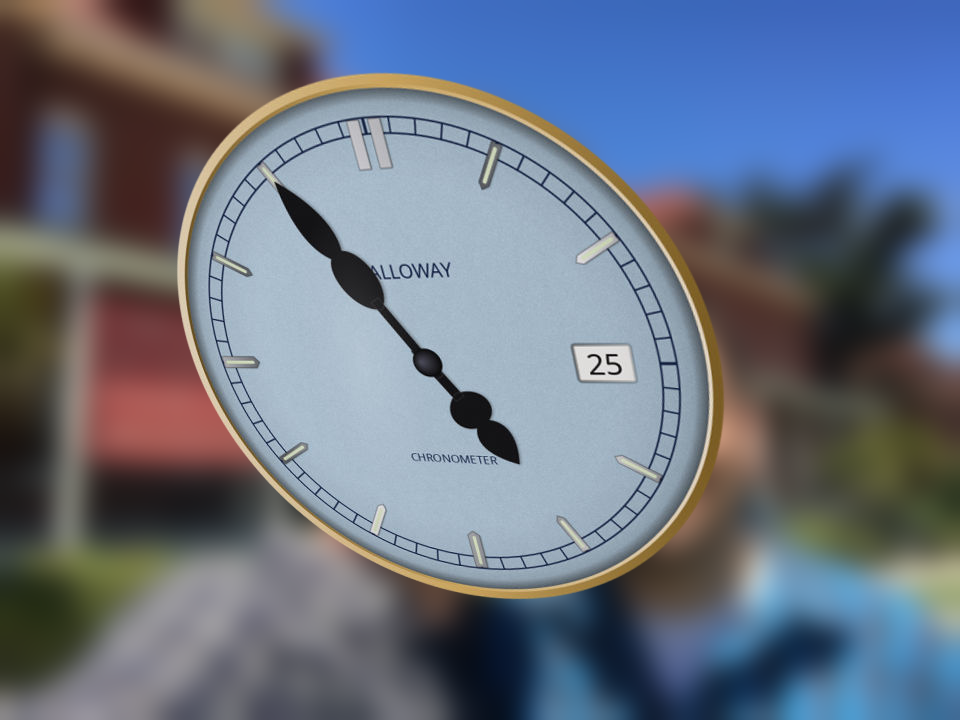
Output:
4,55
